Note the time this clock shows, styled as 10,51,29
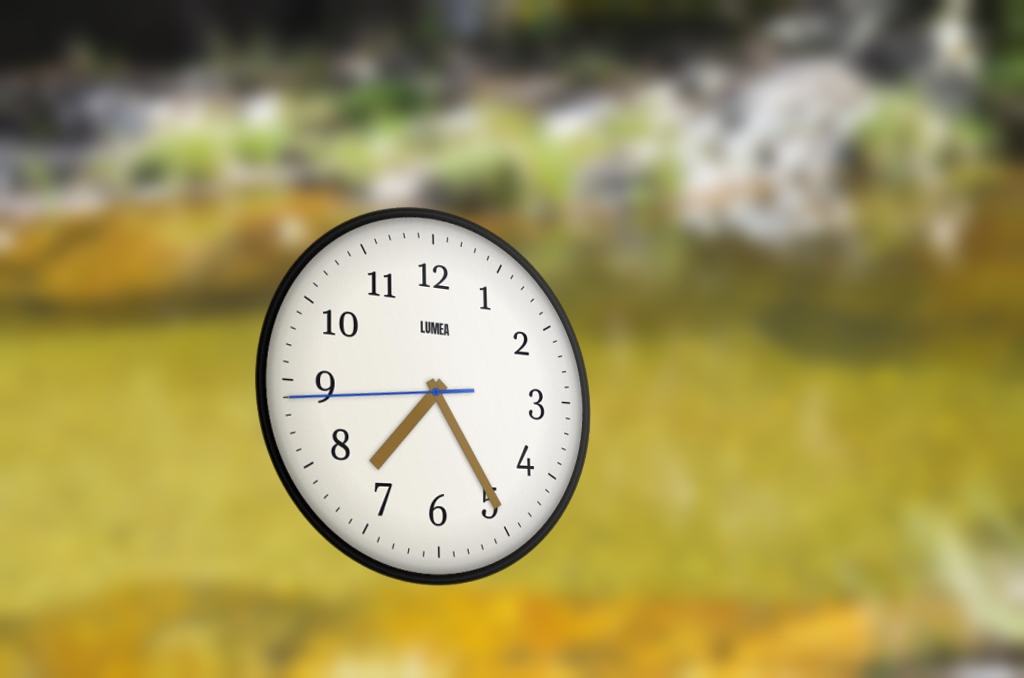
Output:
7,24,44
